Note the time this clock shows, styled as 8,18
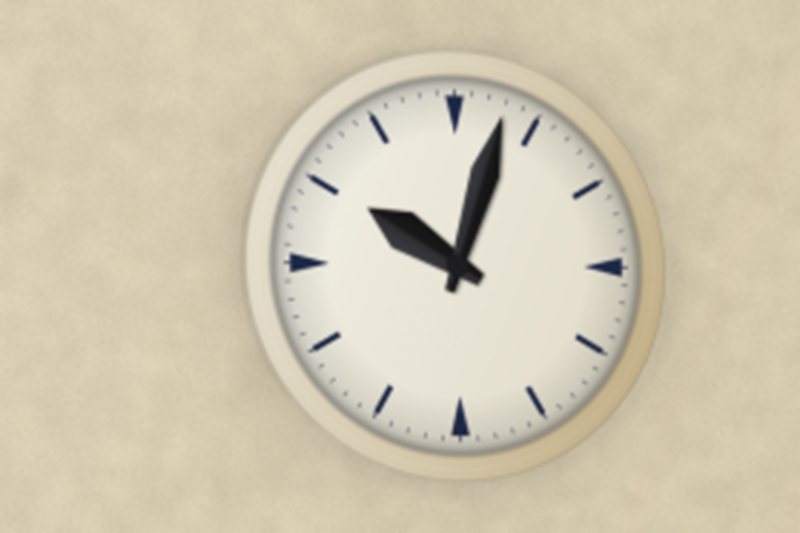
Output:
10,03
